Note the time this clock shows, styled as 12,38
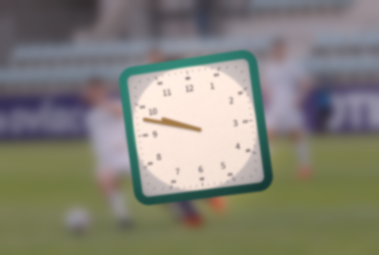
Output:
9,48
